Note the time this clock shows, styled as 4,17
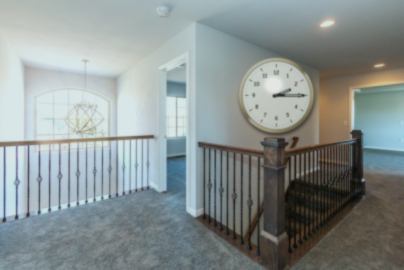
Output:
2,15
